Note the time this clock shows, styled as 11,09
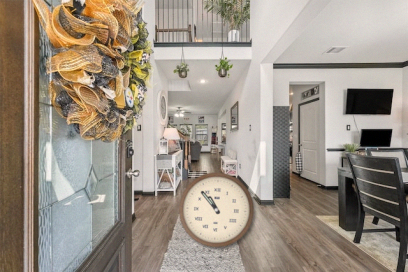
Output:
10,53
